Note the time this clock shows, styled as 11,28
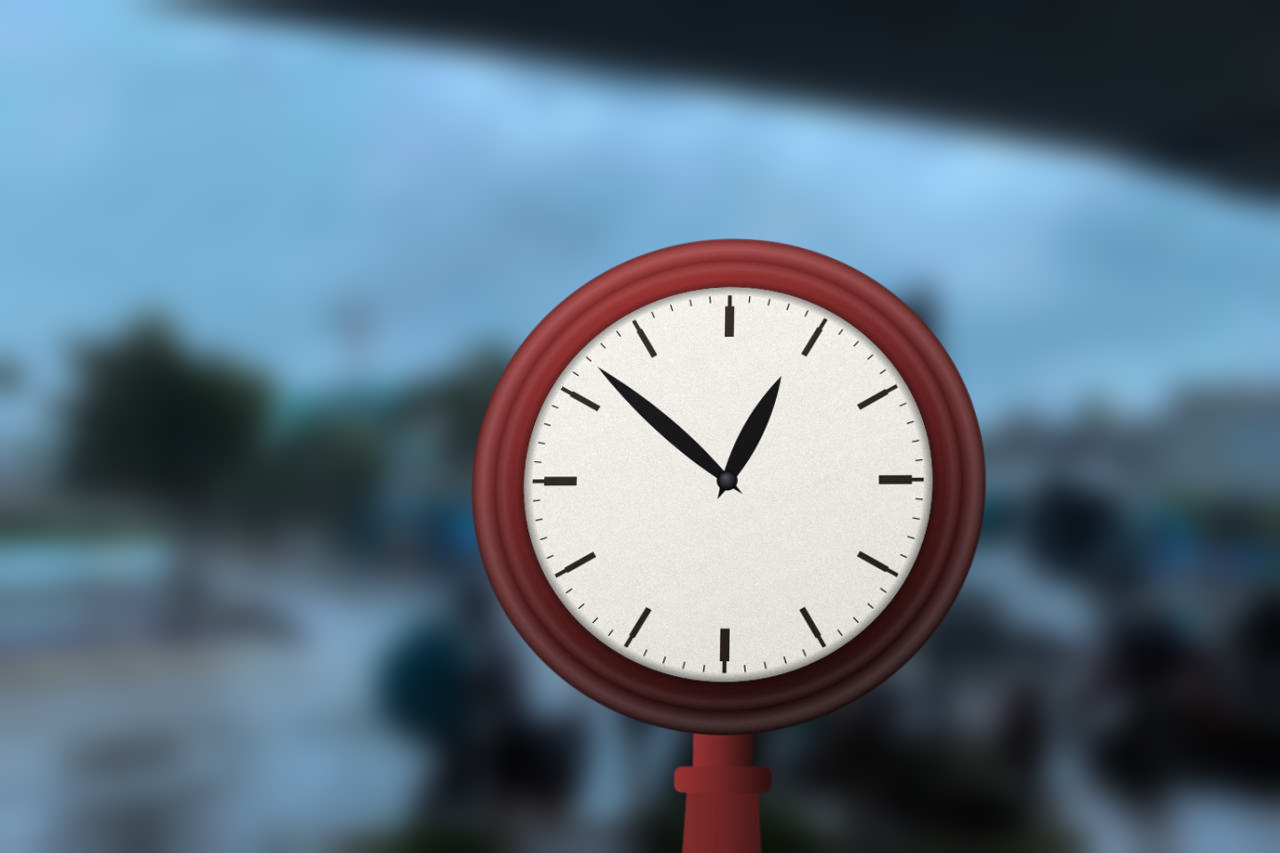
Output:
12,52
